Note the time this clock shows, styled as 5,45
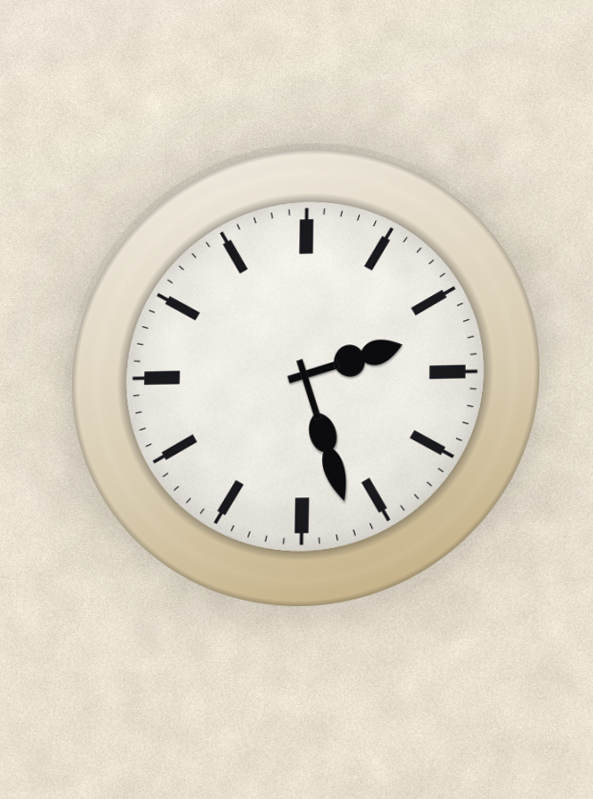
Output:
2,27
